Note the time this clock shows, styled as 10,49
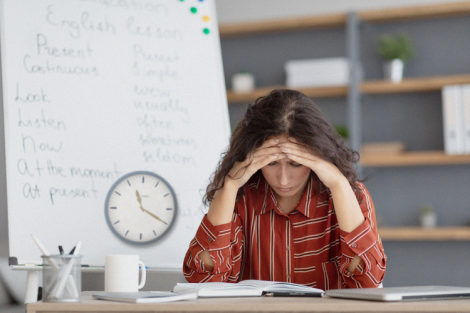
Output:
11,20
